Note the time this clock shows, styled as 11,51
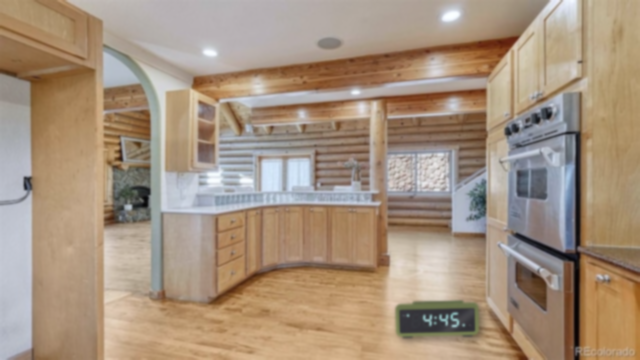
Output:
4,45
